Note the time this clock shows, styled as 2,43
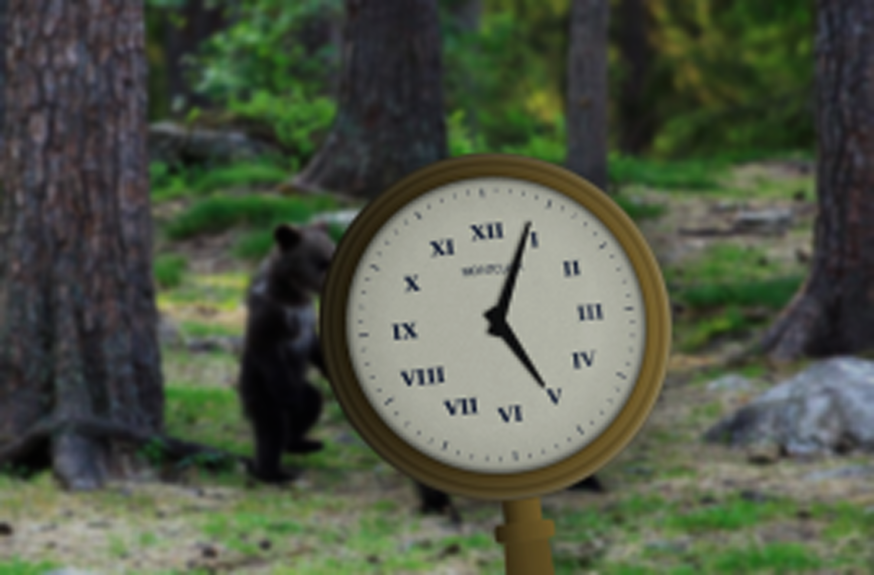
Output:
5,04
